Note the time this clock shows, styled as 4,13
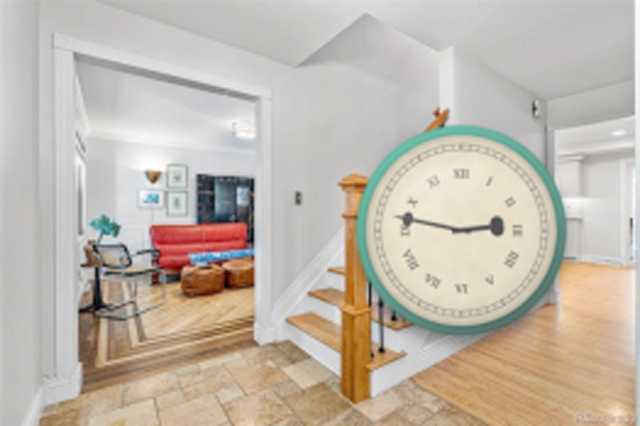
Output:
2,47
